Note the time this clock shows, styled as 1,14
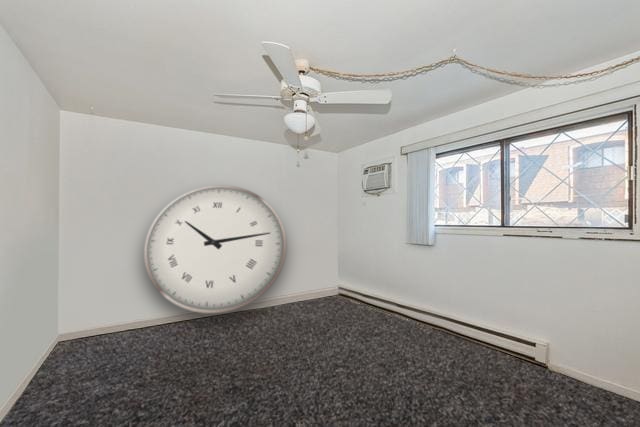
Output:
10,13
